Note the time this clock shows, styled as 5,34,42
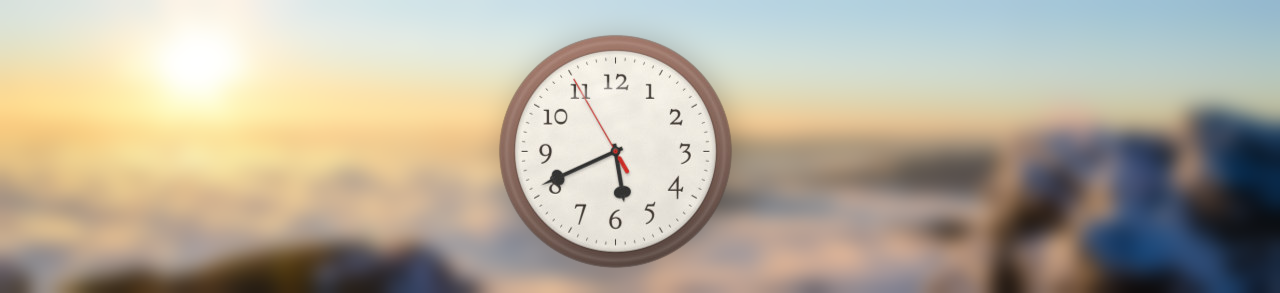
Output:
5,40,55
